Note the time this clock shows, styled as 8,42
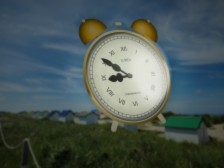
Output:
8,51
